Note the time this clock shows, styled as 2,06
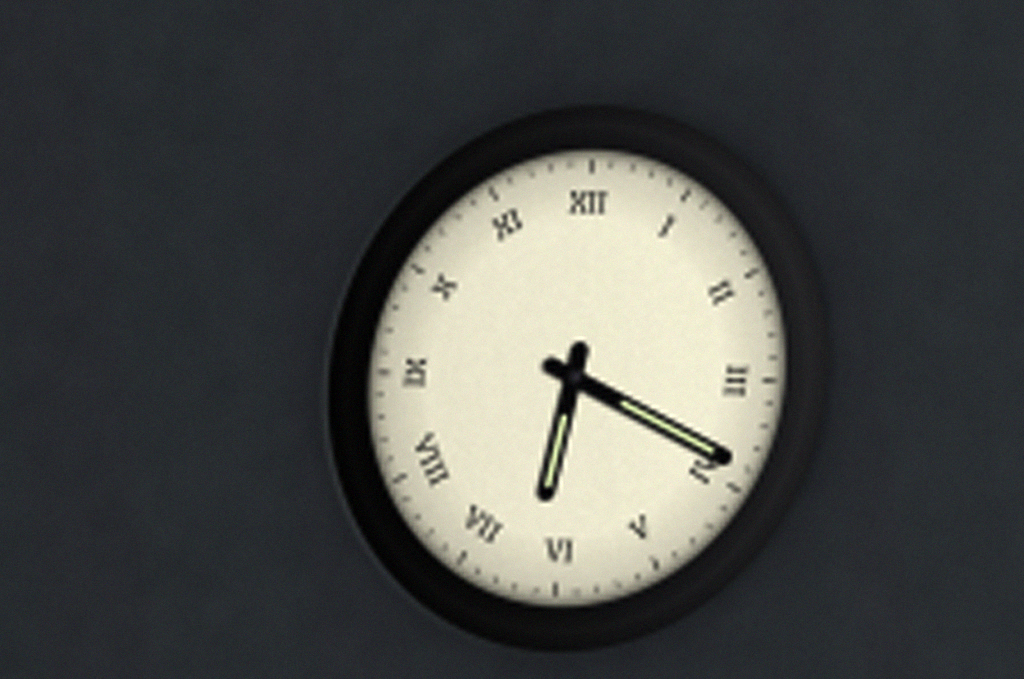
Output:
6,19
